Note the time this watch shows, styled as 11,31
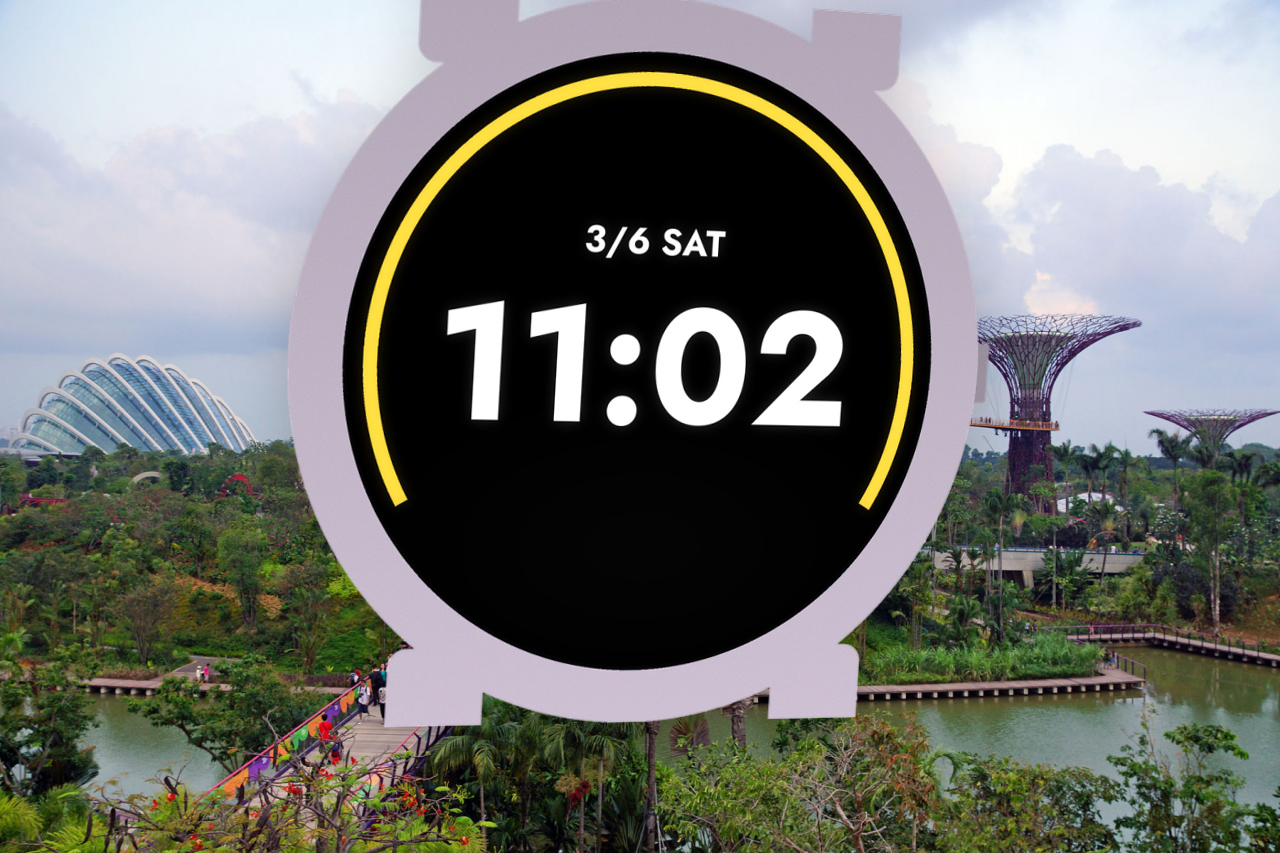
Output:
11,02
